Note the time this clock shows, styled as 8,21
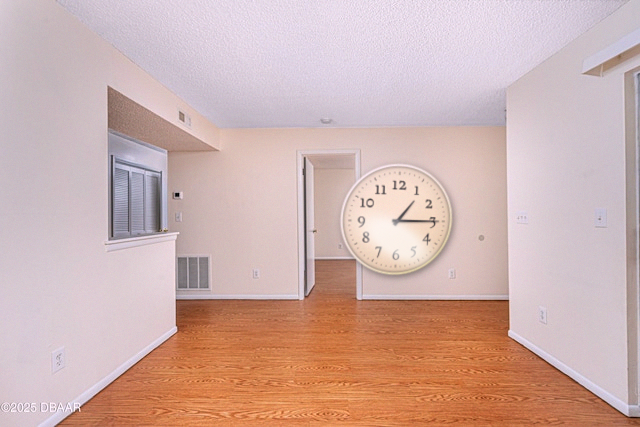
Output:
1,15
